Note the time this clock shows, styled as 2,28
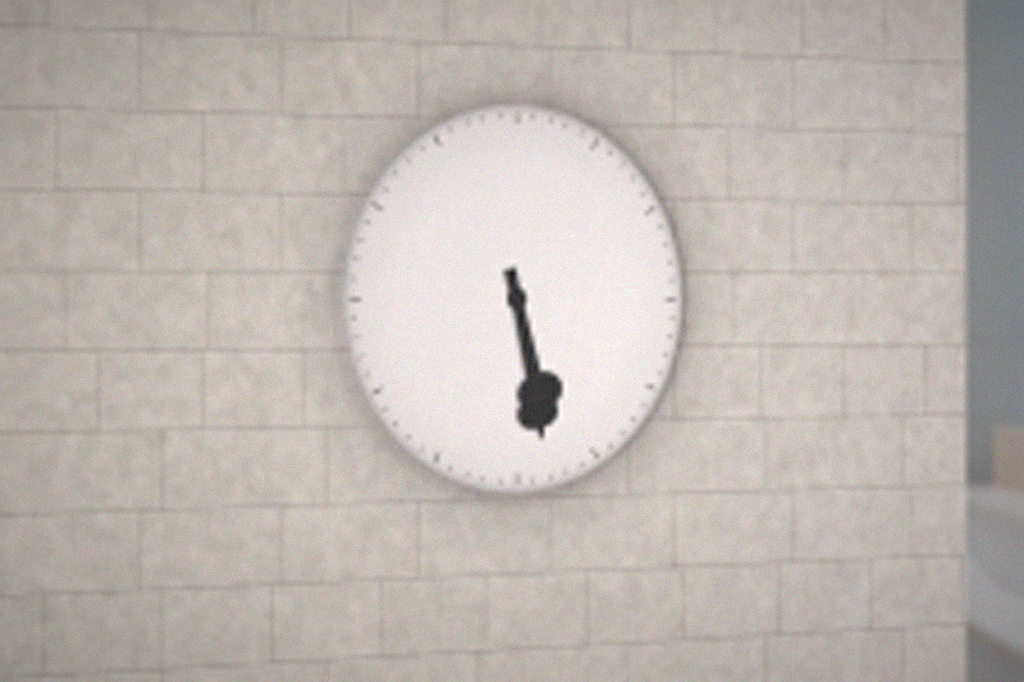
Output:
5,28
